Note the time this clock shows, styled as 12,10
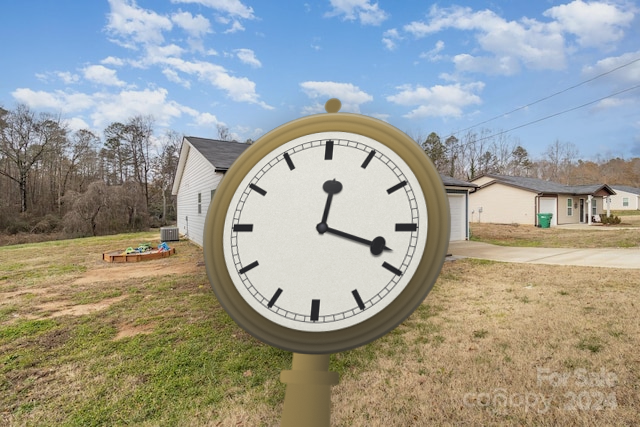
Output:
12,18
